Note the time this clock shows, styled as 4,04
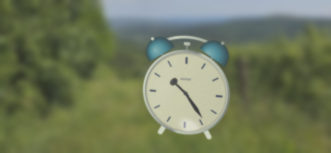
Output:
10,24
